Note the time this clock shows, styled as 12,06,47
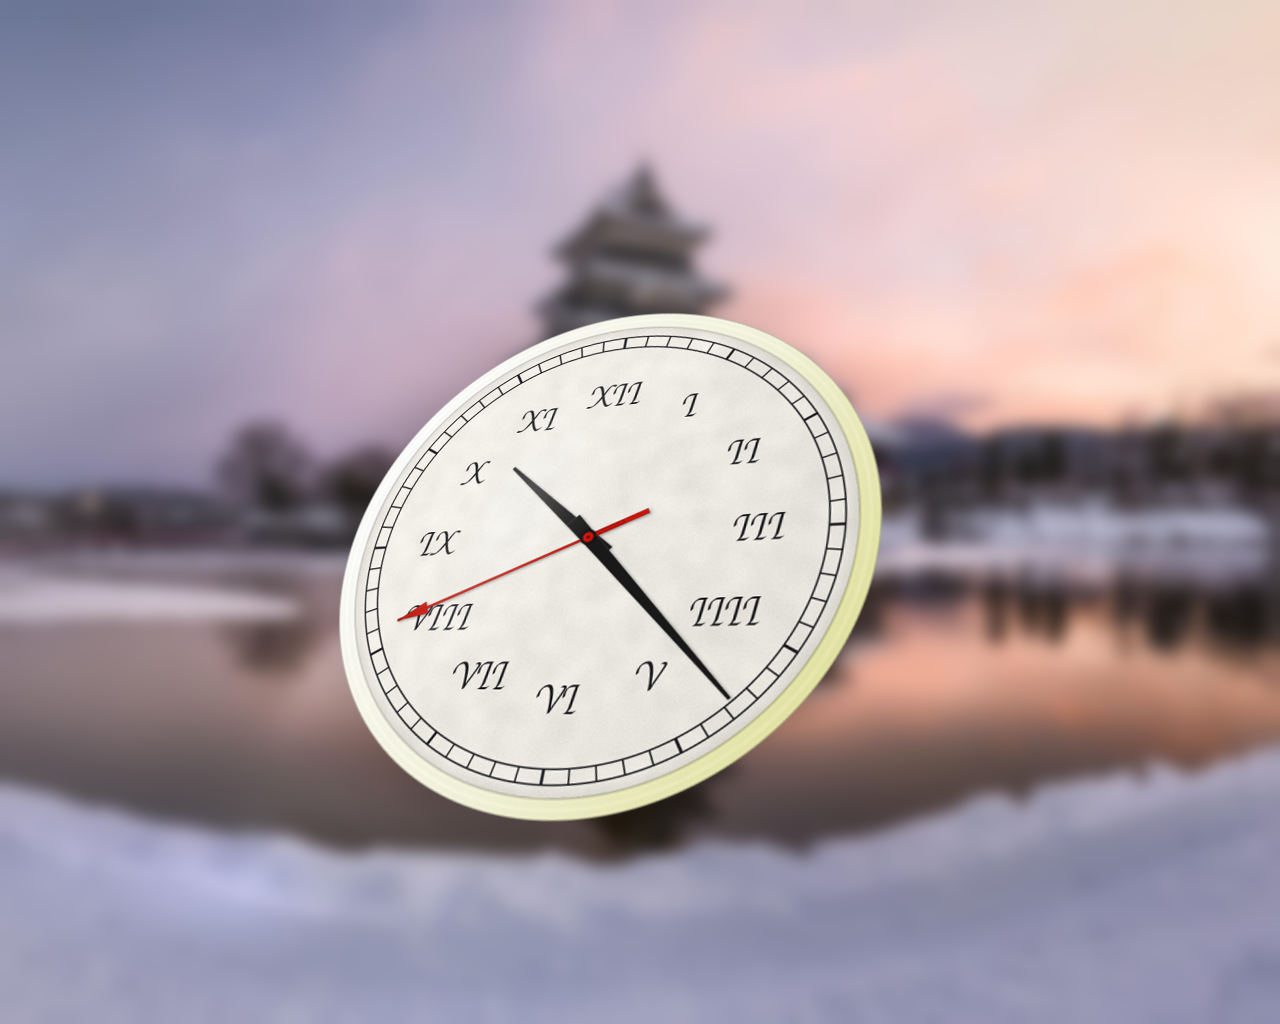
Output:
10,22,41
